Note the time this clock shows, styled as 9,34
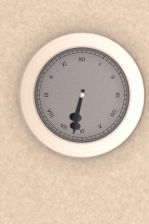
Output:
6,32
